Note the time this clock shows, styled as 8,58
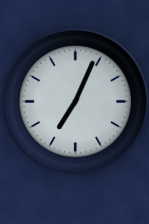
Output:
7,04
